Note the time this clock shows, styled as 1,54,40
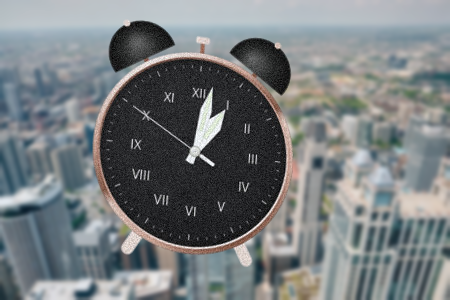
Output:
1,01,50
